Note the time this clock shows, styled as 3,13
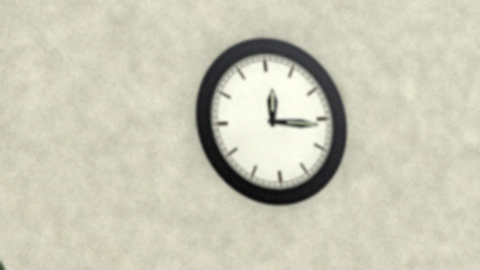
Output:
12,16
